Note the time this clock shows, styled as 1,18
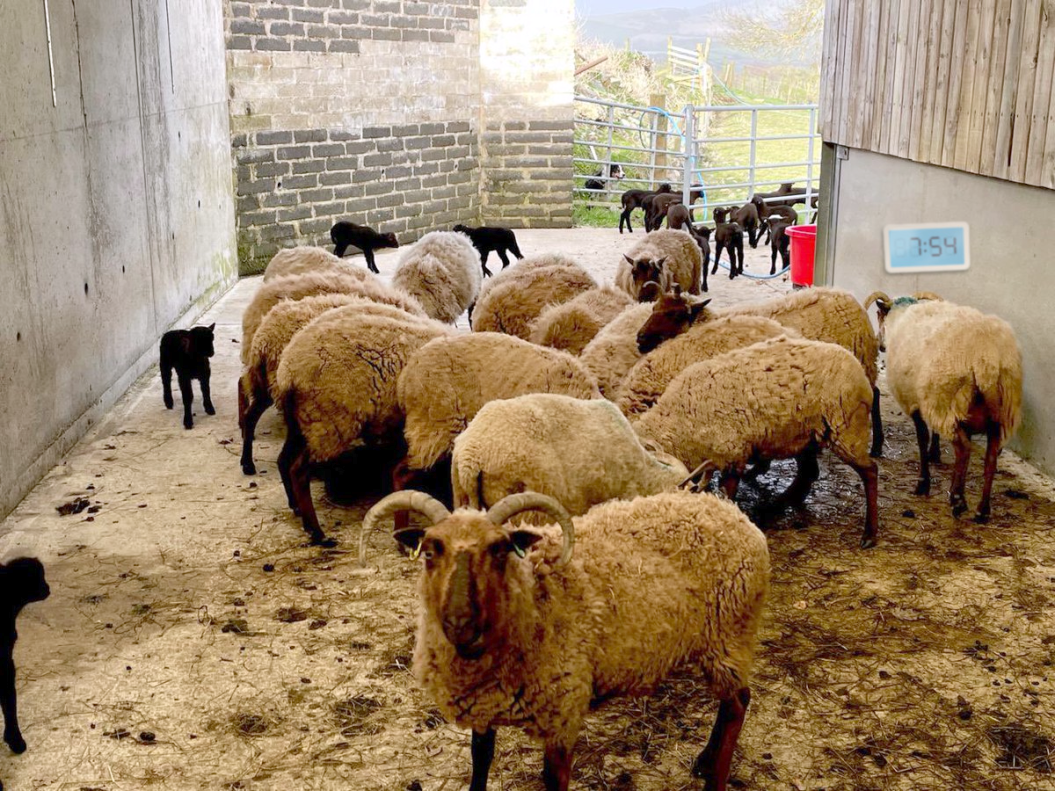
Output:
7,54
